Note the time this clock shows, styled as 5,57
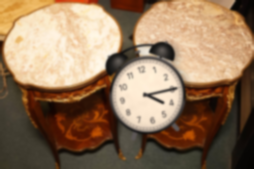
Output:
4,15
